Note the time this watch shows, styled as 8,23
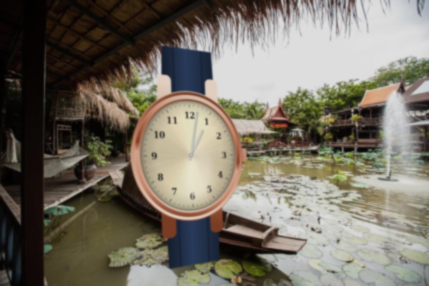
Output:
1,02
